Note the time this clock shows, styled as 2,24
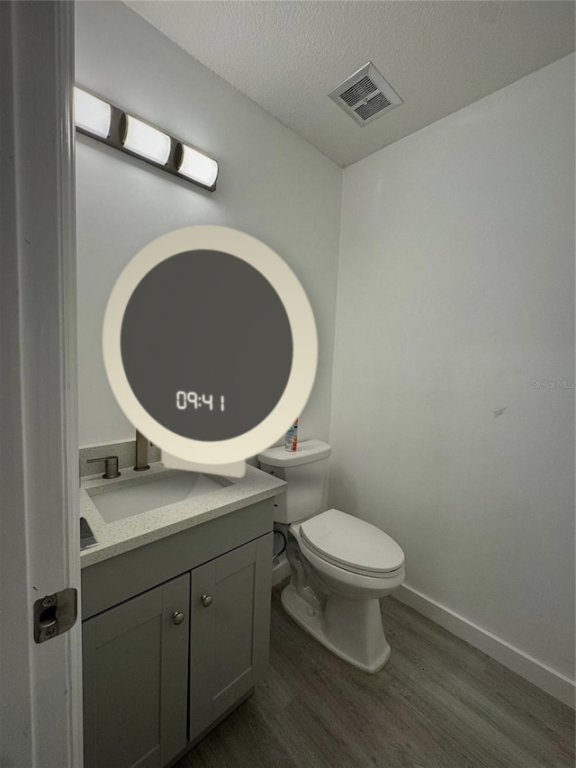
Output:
9,41
